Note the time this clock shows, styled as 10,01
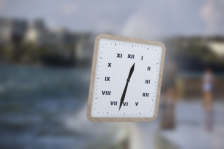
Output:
12,32
